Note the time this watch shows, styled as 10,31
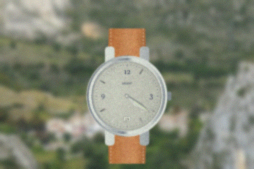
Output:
4,21
